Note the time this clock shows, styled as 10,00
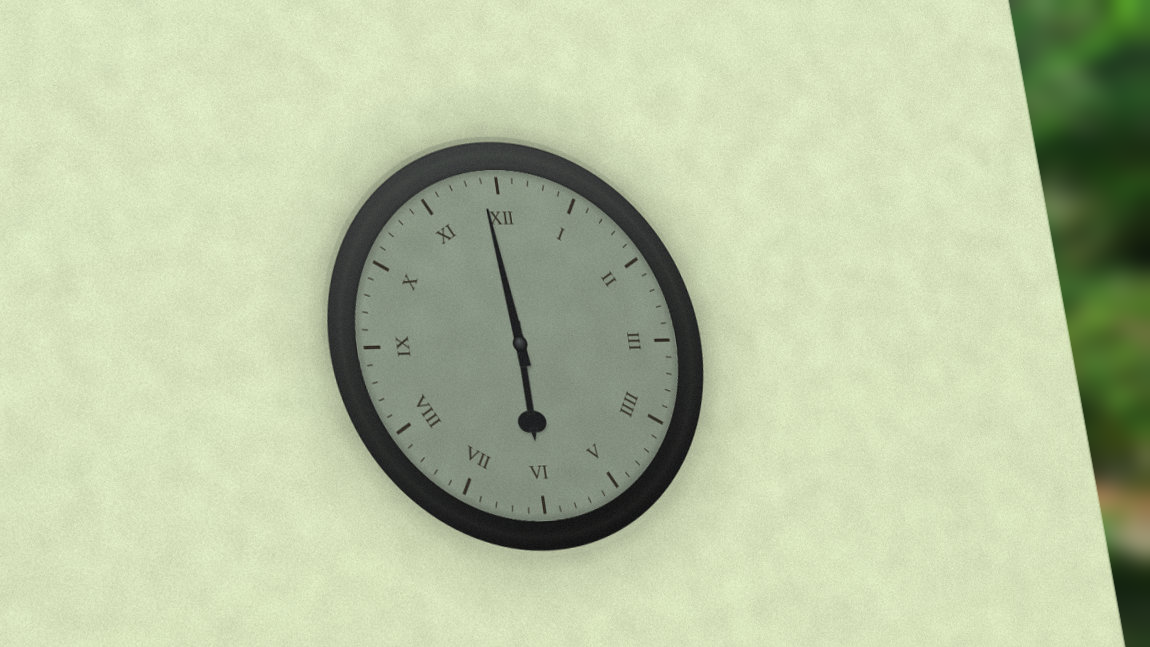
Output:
5,59
